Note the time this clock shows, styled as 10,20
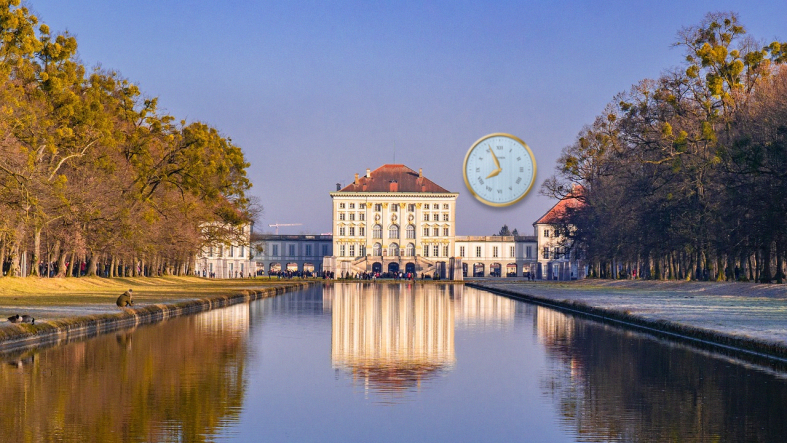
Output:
7,56
